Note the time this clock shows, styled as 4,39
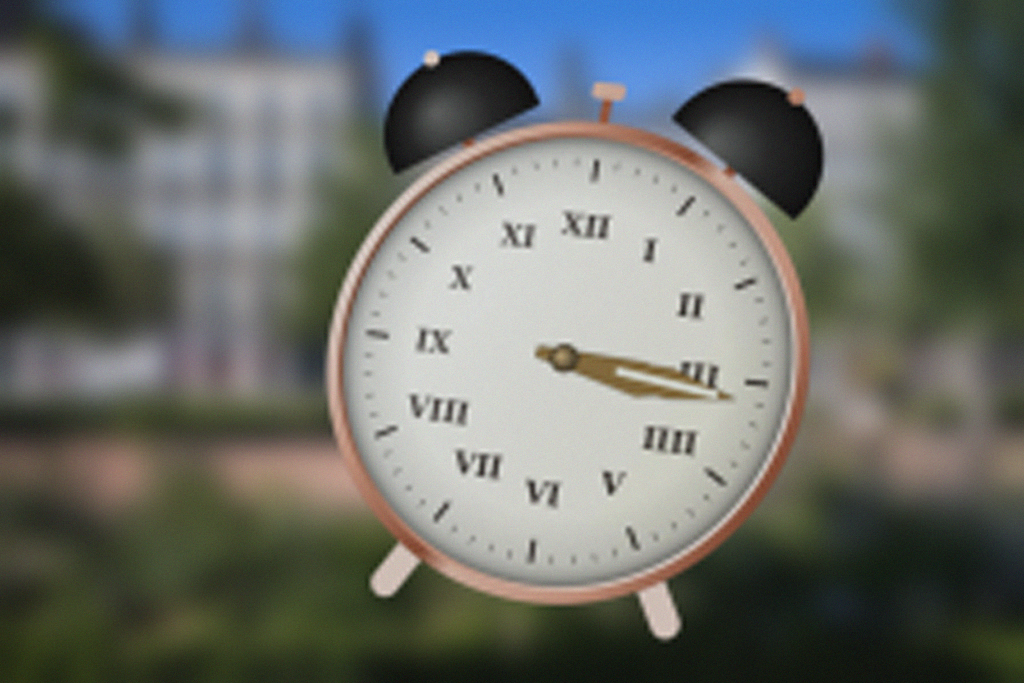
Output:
3,16
